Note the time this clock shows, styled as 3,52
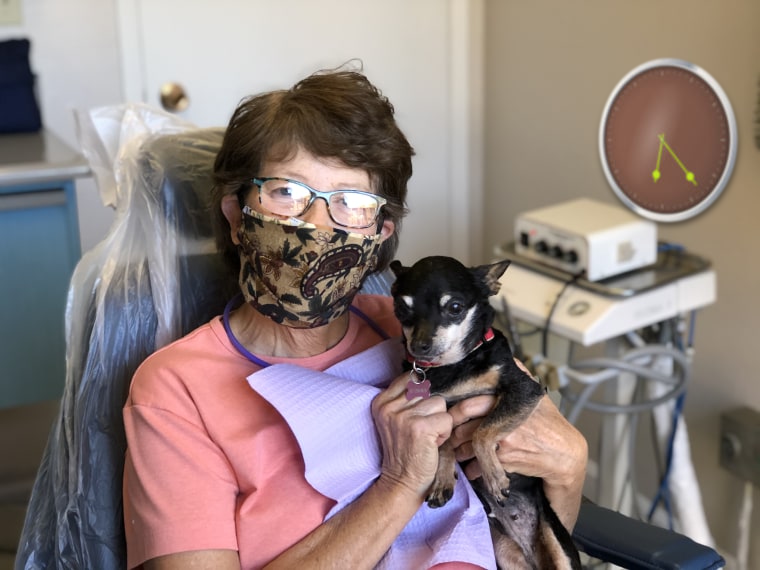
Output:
6,23
